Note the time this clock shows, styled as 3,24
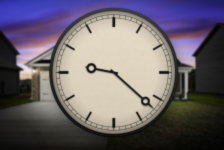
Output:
9,22
